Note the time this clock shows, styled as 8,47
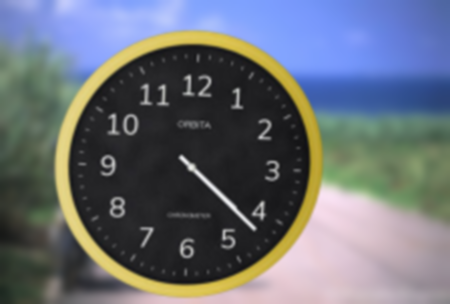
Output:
4,22
